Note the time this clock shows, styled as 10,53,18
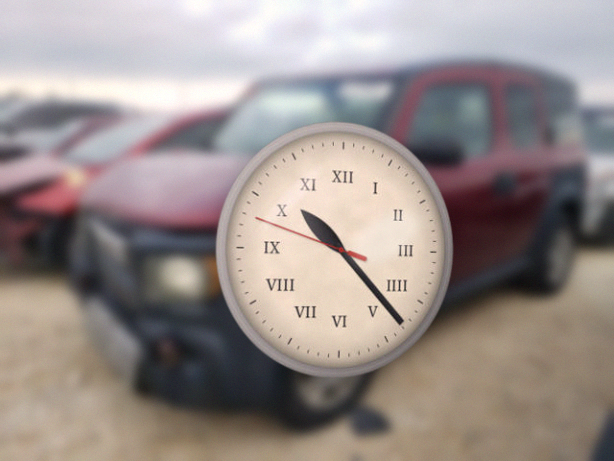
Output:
10,22,48
